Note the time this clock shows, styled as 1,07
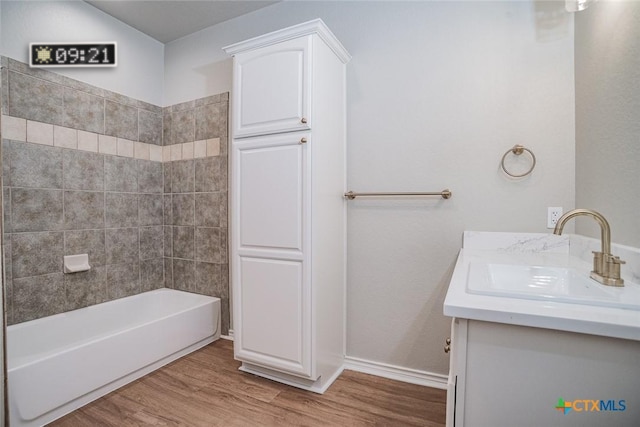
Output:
9,21
